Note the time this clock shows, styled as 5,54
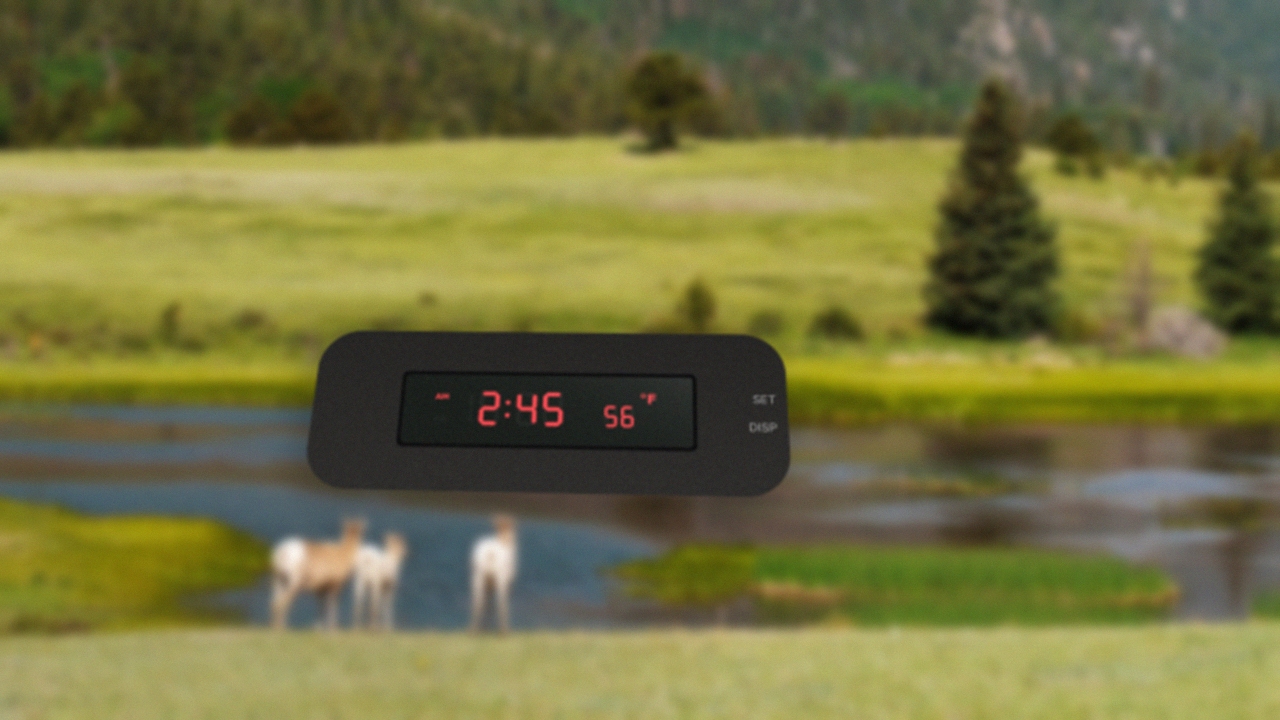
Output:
2,45
